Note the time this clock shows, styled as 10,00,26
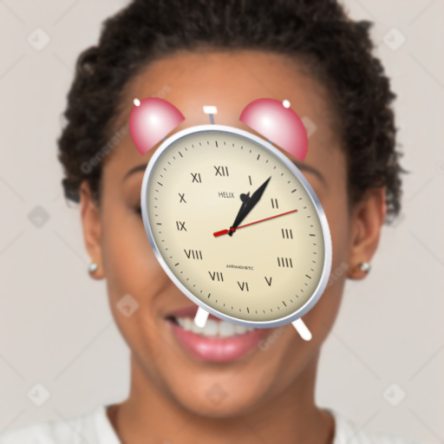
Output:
1,07,12
